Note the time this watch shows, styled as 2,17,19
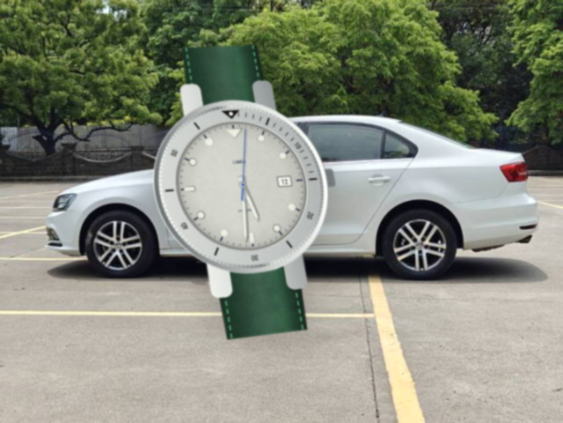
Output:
5,31,02
